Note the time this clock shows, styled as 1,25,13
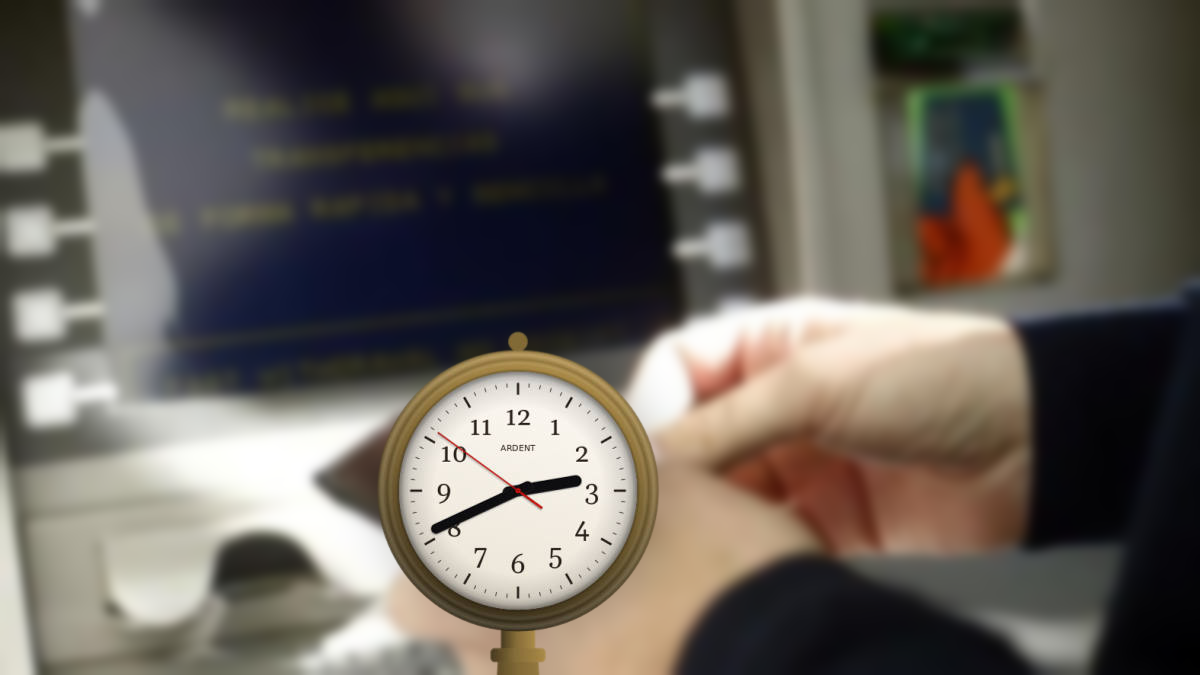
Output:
2,40,51
